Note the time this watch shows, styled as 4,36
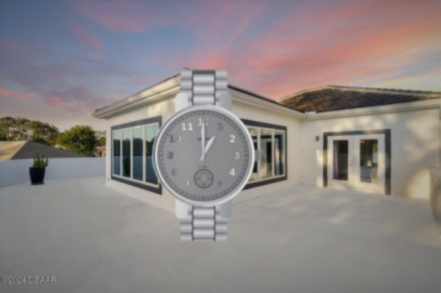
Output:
1,00
